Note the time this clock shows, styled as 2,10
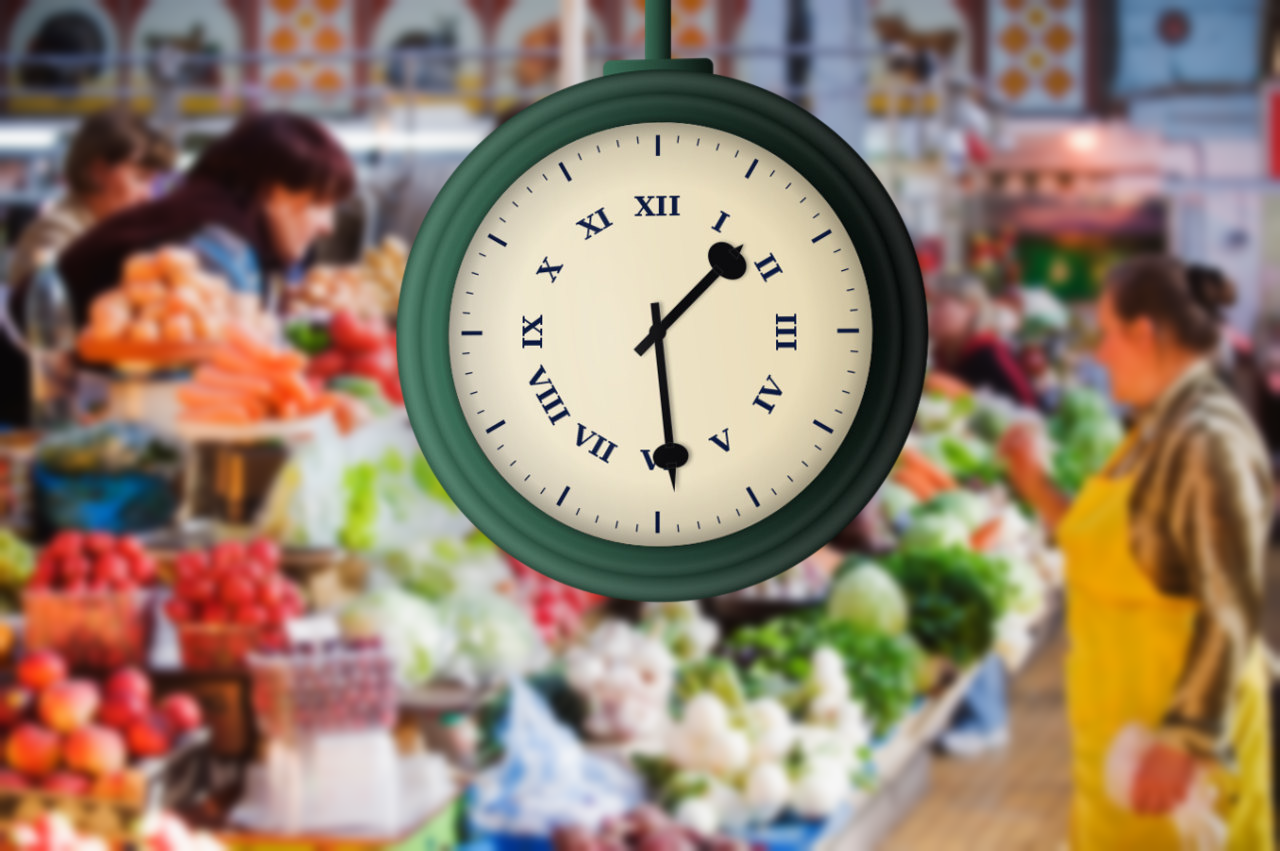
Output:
1,29
